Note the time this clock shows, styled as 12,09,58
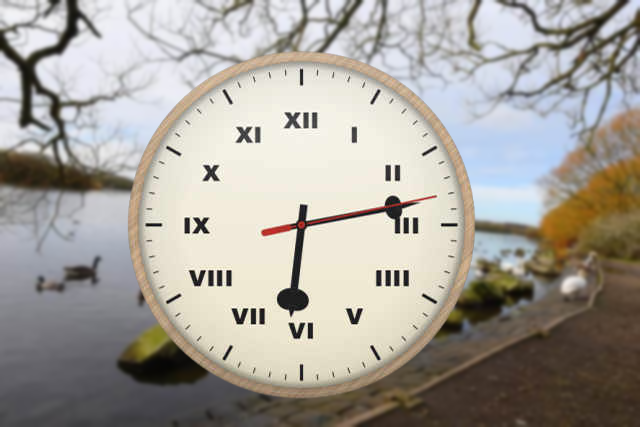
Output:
6,13,13
